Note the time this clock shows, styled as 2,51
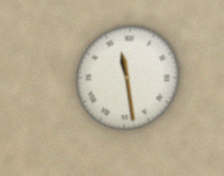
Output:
11,28
